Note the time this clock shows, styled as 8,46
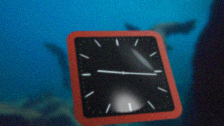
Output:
9,16
